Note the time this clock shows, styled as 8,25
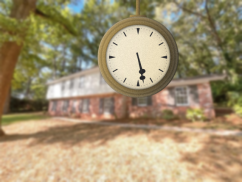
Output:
5,28
